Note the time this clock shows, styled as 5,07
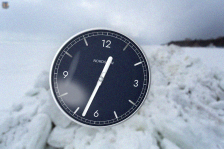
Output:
12,33
